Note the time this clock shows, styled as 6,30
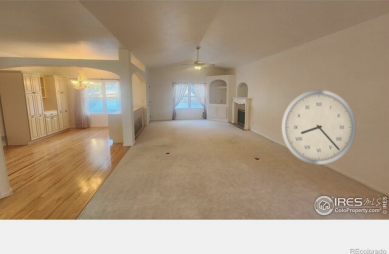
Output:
8,23
